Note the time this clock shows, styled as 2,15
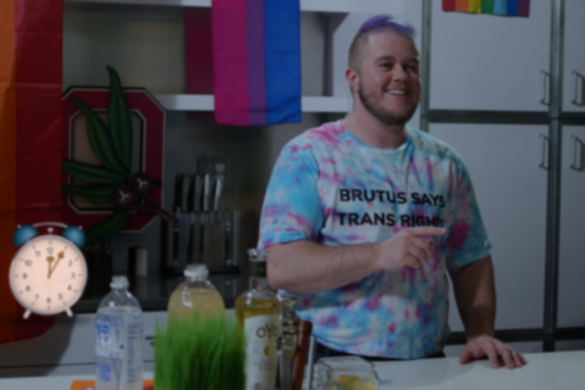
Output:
12,05
